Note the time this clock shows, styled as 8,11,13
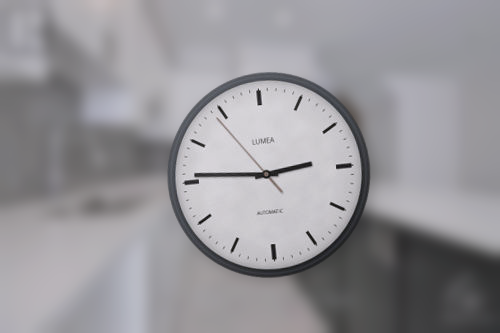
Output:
2,45,54
